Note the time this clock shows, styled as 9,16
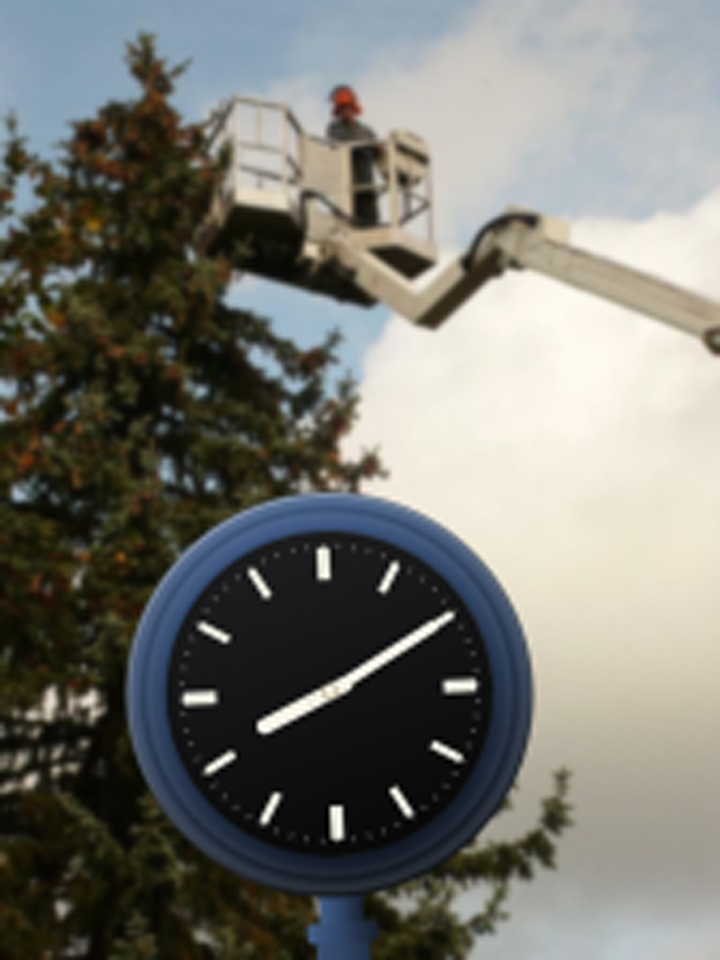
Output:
8,10
